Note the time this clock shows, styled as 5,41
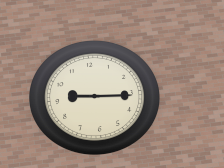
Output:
9,16
